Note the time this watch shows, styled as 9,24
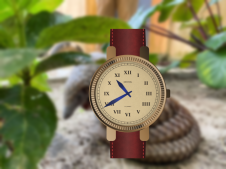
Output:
10,40
